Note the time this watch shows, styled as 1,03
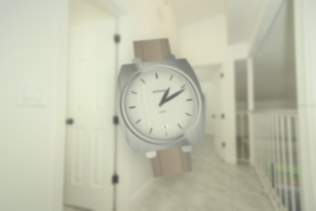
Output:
1,11
